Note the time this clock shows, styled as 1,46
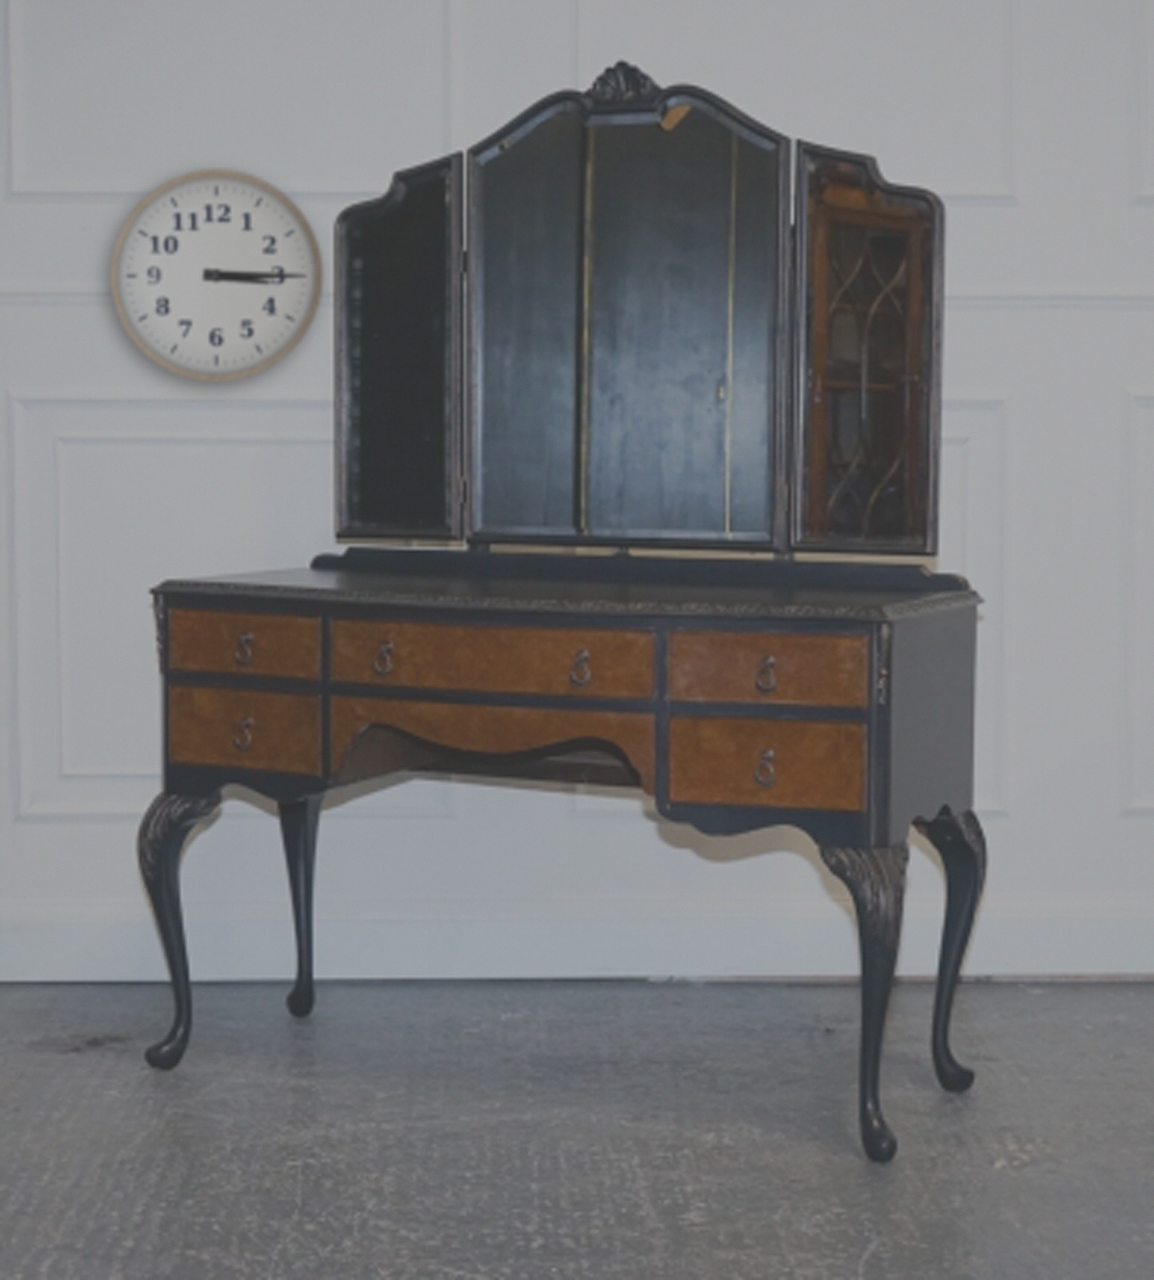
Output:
3,15
